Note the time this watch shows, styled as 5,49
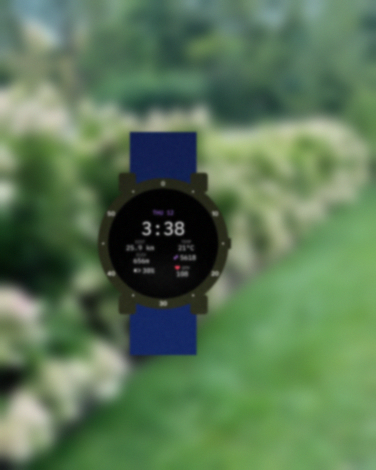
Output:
3,38
